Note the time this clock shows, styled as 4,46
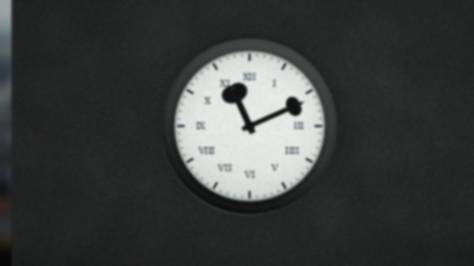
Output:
11,11
